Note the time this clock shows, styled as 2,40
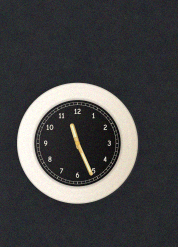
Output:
11,26
